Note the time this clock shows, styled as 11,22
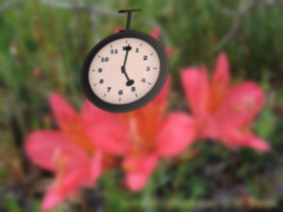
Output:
5,01
